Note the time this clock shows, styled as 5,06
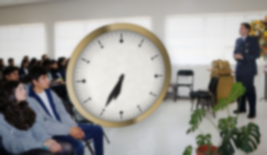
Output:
6,35
